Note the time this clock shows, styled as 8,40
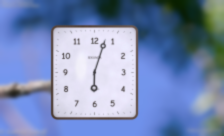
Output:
6,03
